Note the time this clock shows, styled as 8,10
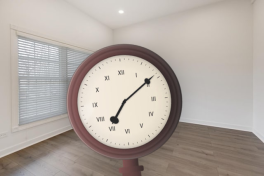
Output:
7,09
